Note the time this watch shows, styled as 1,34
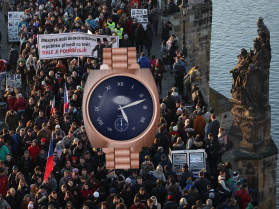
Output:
5,12
